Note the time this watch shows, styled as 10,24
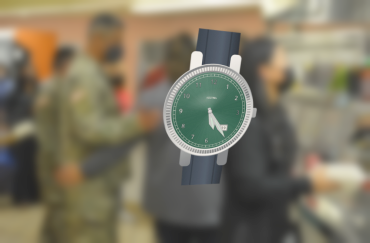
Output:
5,24
